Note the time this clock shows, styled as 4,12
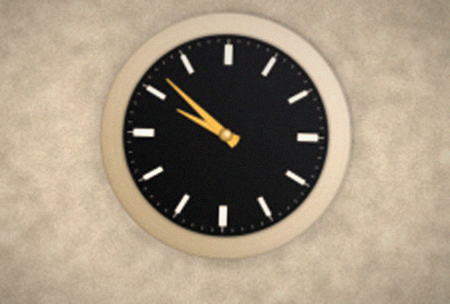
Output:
9,52
